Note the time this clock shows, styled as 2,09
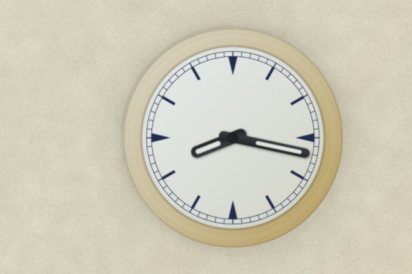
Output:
8,17
